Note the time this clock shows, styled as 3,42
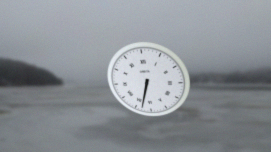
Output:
6,33
